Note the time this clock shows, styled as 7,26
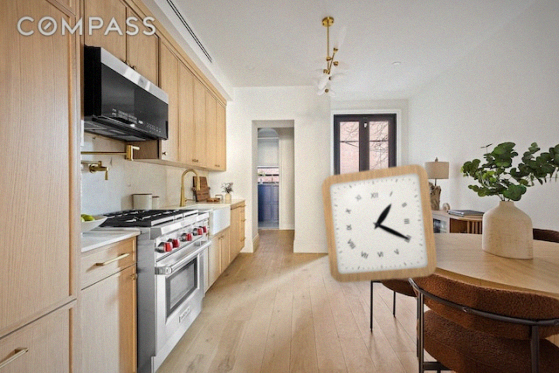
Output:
1,20
